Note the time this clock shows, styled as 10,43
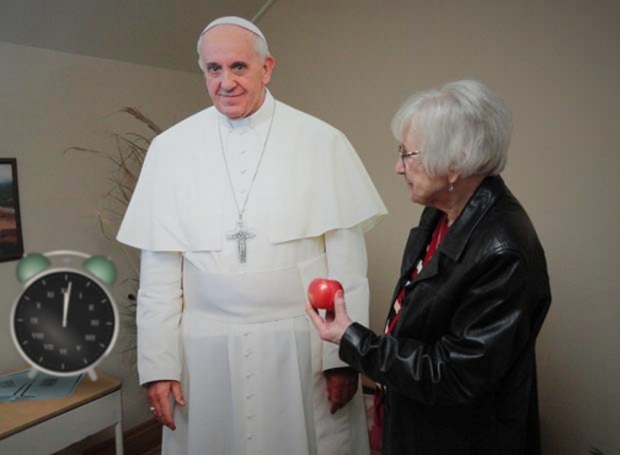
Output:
12,01
